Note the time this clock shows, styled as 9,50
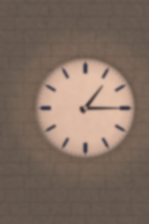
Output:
1,15
